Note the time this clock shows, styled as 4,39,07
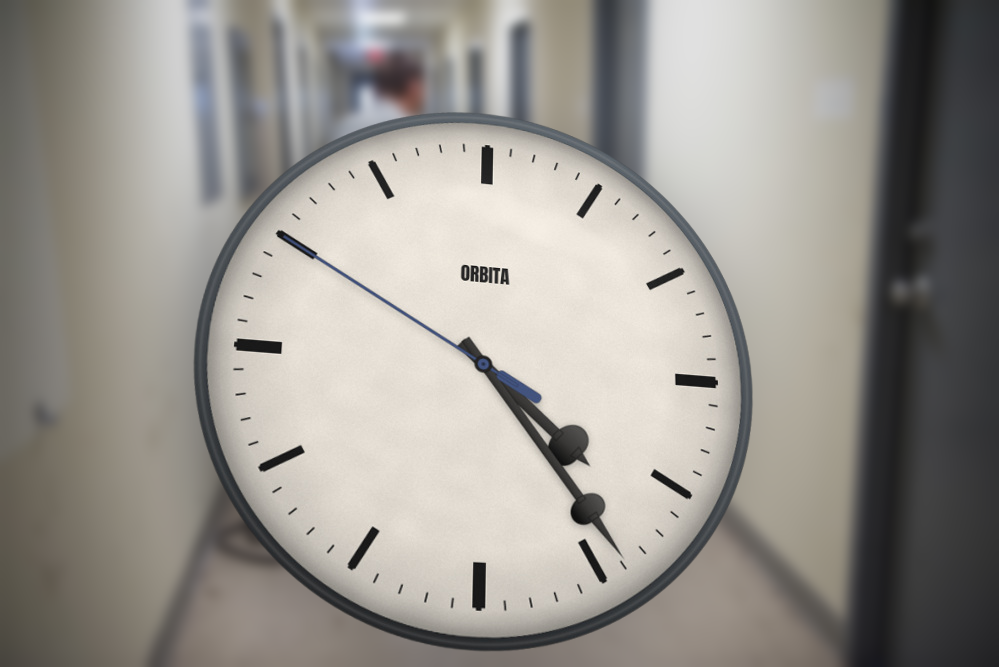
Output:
4,23,50
